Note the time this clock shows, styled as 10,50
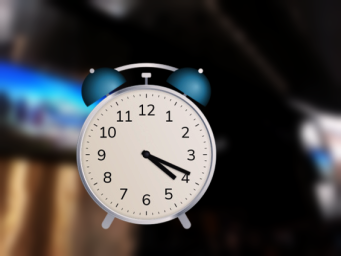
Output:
4,19
